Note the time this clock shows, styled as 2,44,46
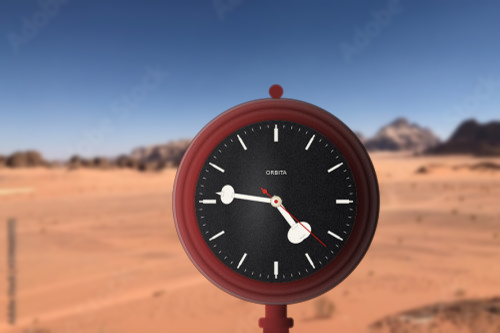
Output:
4,46,22
